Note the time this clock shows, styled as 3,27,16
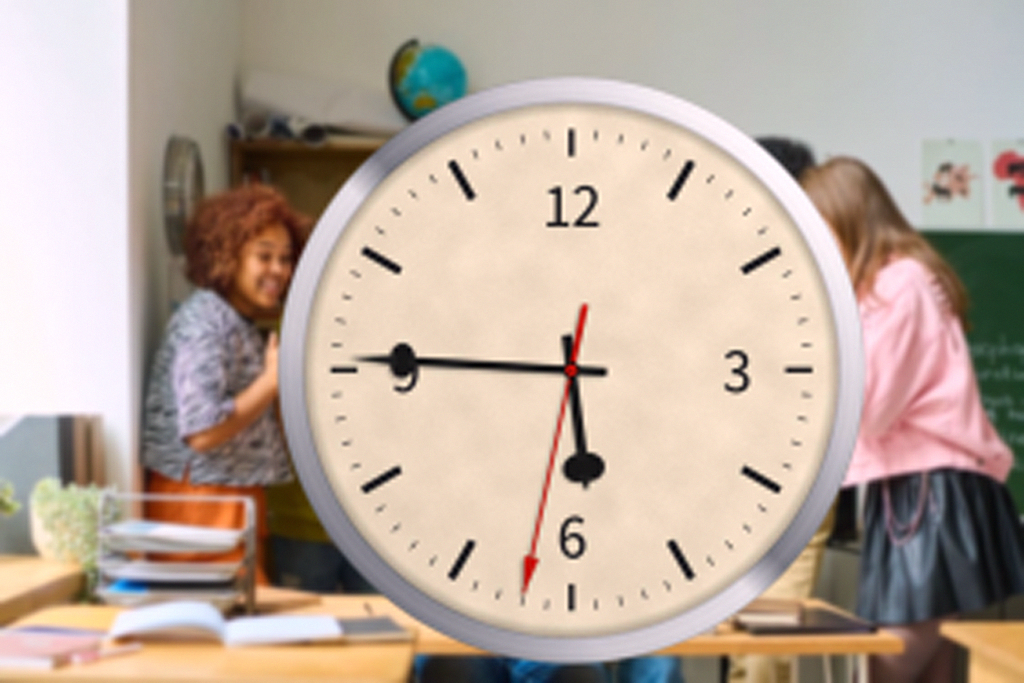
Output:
5,45,32
